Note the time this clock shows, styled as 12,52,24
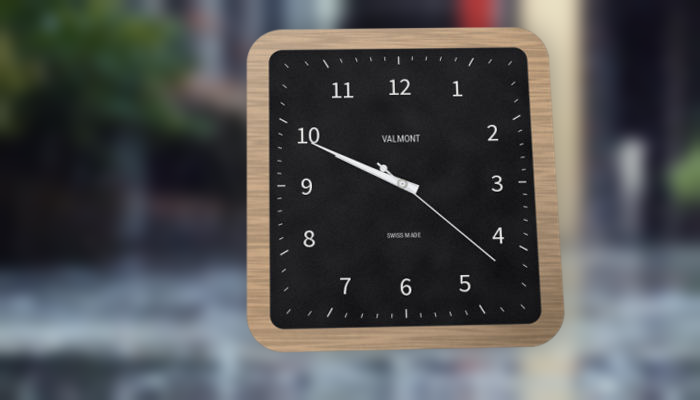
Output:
9,49,22
